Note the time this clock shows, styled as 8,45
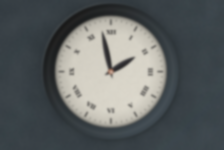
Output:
1,58
